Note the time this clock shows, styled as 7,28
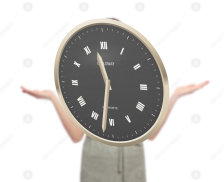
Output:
11,32
